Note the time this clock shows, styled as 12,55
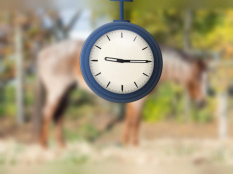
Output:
9,15
